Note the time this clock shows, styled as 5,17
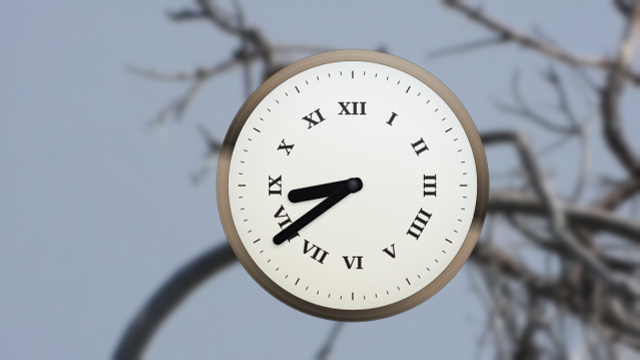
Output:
8,39
